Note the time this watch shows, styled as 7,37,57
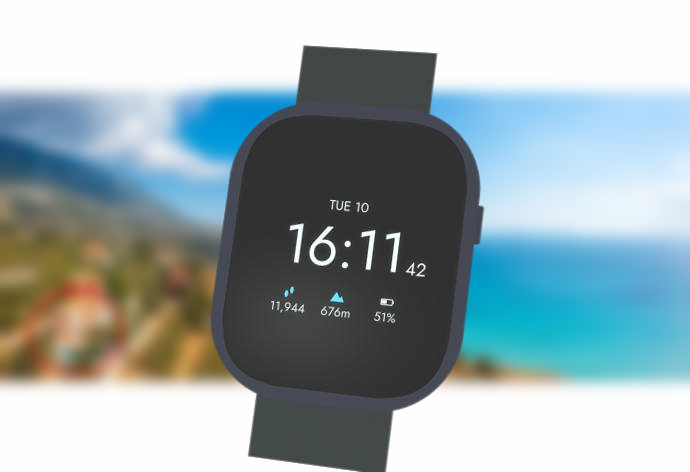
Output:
16,11,42
